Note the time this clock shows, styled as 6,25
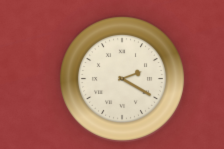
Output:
2,20
